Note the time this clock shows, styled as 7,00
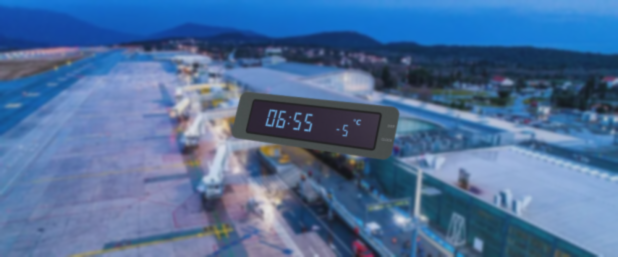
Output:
6,55
